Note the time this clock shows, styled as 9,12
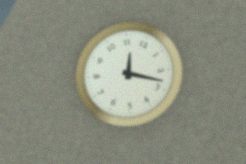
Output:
11,13
